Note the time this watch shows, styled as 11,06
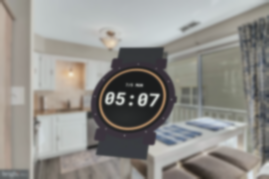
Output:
5,07
